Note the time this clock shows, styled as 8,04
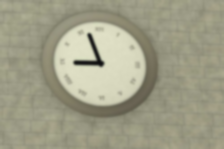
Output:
8,57
